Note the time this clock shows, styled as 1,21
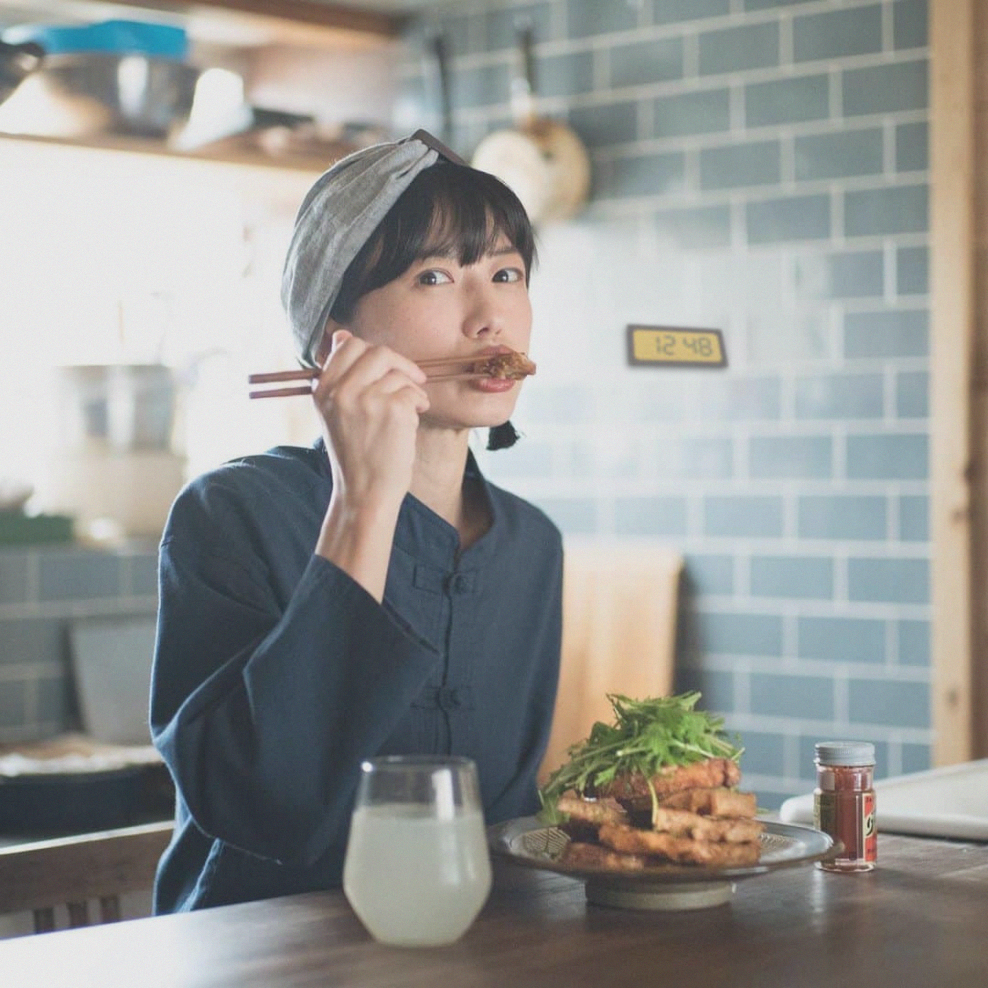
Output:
12,48
